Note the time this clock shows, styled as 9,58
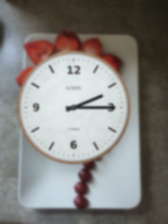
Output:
2,15
